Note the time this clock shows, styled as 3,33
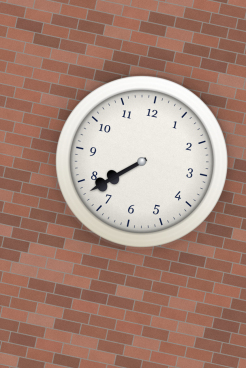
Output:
7,38
